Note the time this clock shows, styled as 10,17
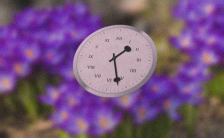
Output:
1,27
